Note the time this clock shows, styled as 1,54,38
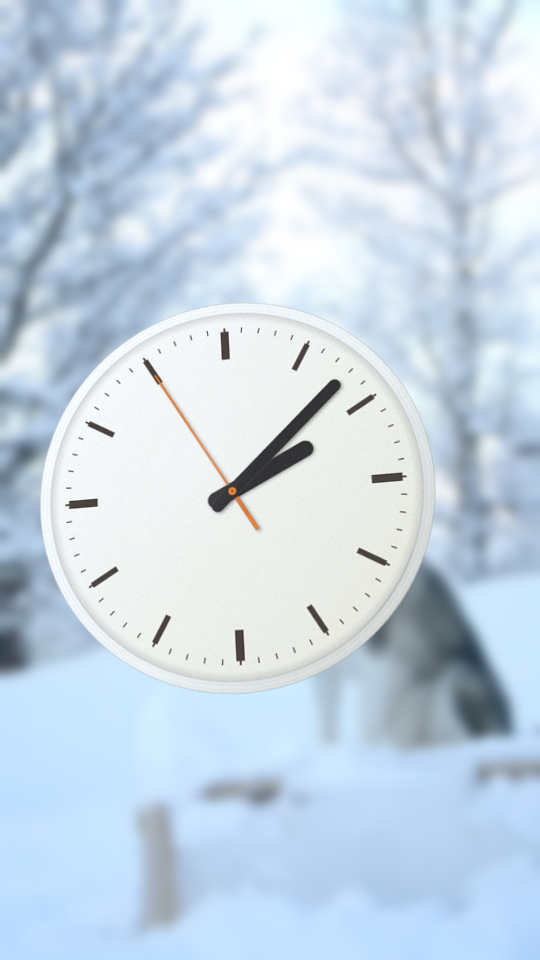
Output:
2,07,55
